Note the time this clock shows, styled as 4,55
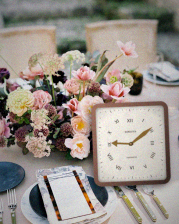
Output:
9,09
